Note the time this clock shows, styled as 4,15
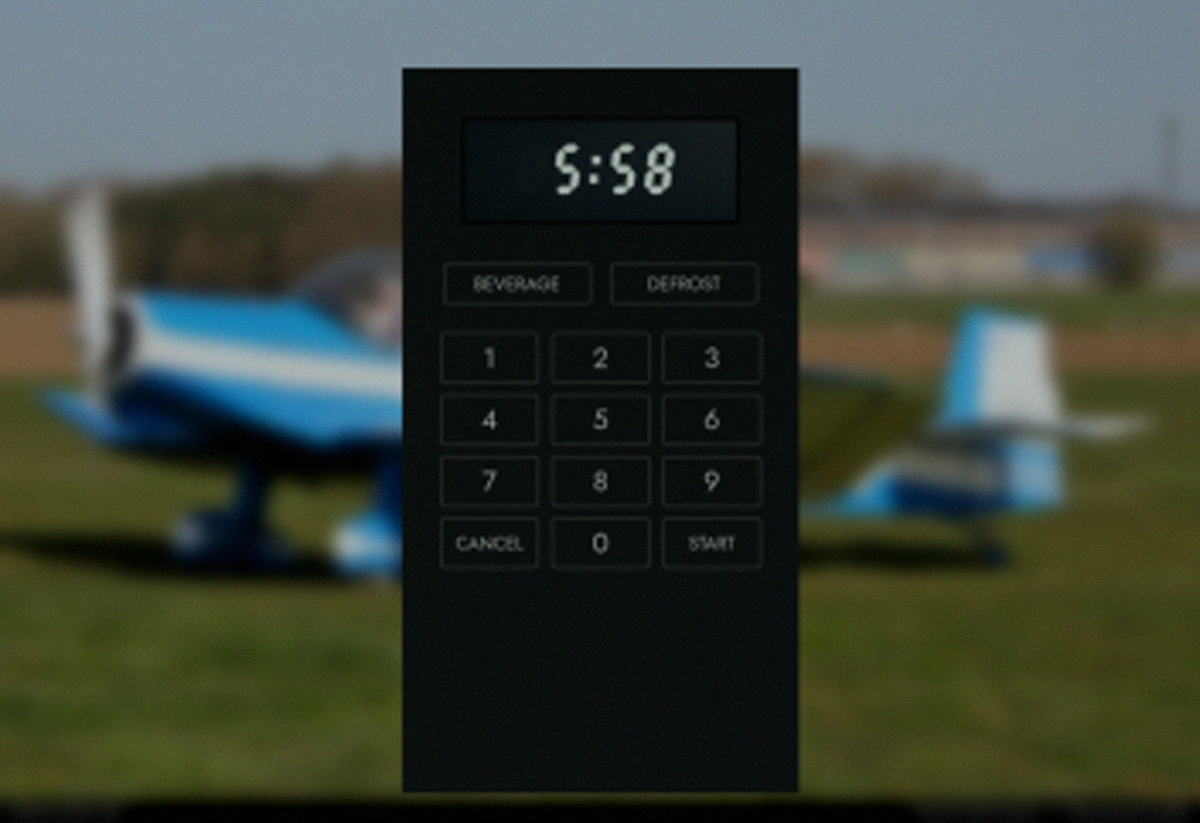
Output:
5,58
